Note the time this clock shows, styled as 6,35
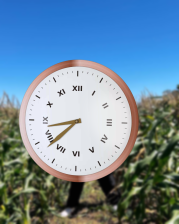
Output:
8,38
